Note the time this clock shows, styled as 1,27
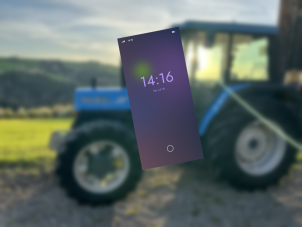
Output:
14,16
